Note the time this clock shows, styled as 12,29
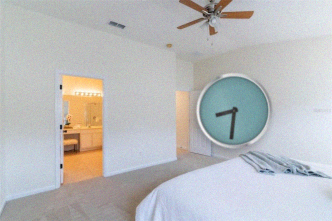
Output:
8,31
